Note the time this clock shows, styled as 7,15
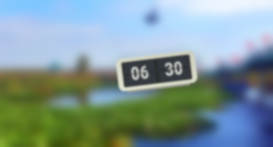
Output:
6,30
